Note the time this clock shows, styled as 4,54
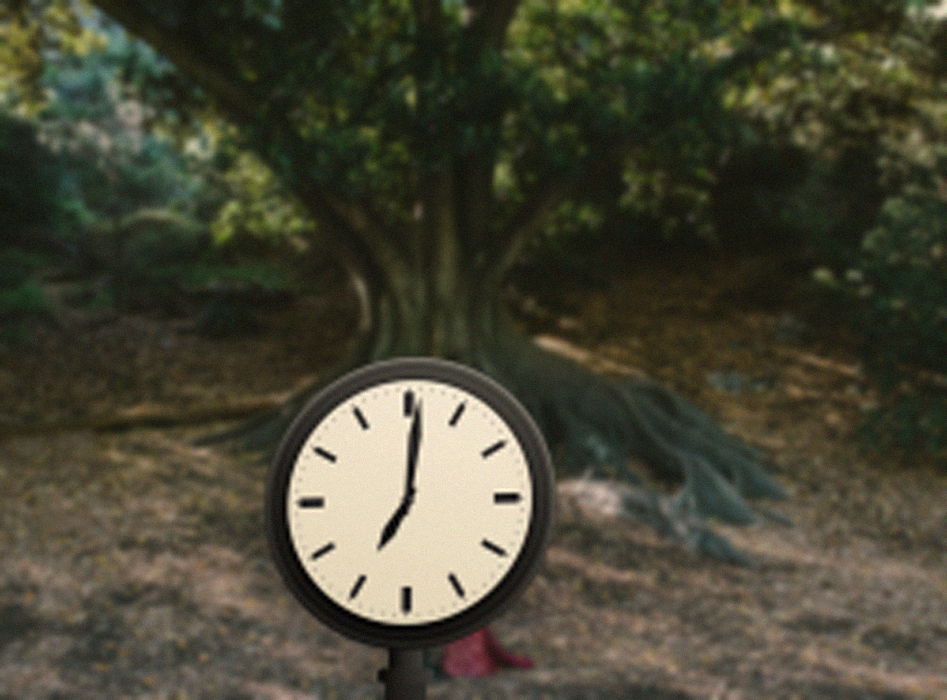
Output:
7,01
